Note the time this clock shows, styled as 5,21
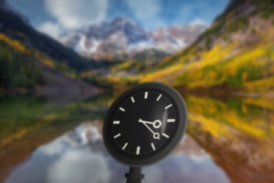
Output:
3,22
